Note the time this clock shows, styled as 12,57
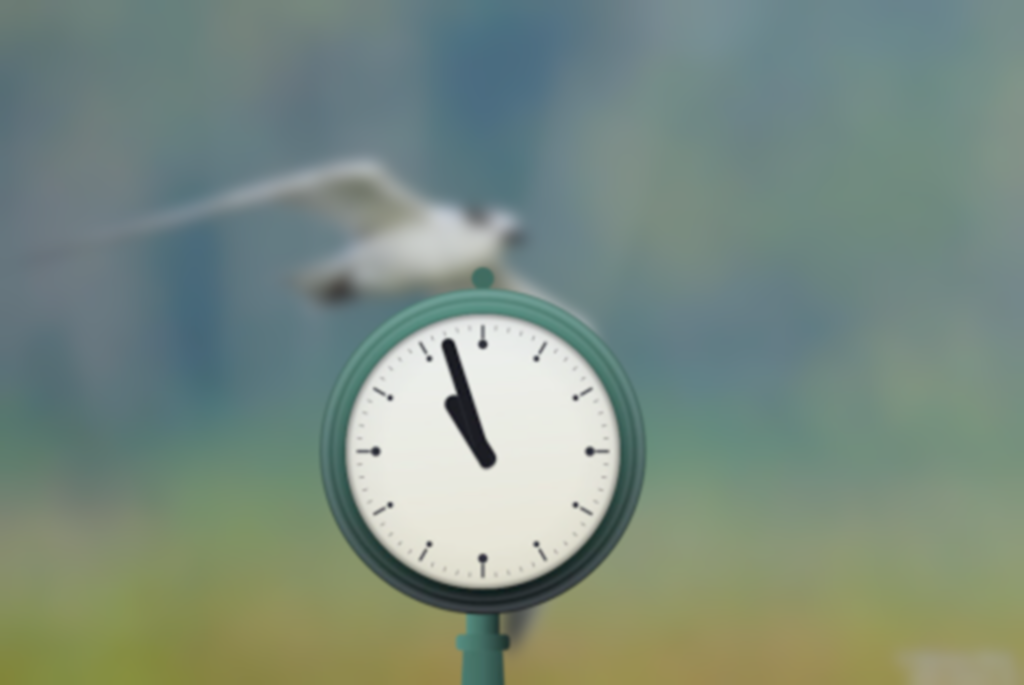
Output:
10,57
